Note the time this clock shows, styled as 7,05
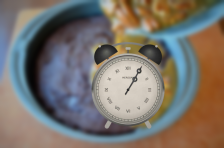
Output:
1,05
